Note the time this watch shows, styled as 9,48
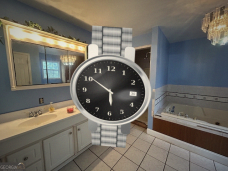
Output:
5,51
